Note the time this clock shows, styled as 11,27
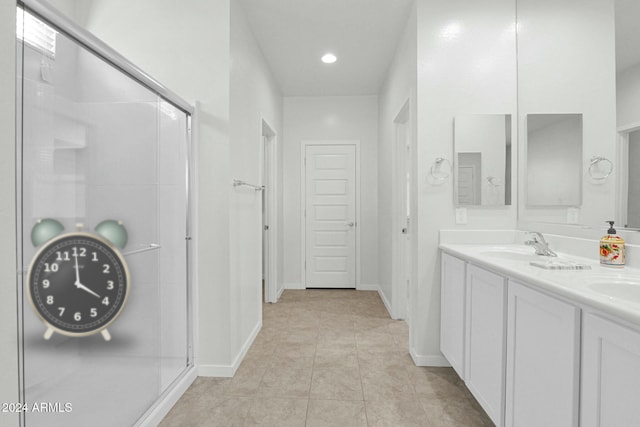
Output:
3,59
